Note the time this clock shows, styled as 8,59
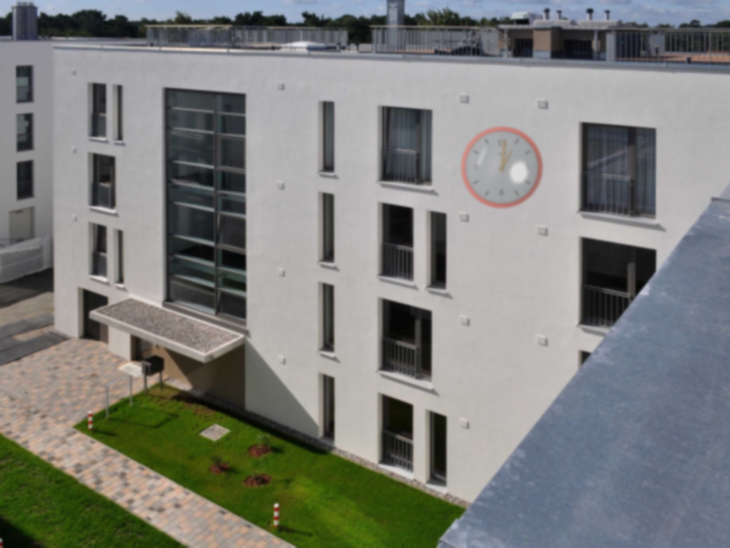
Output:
1,01
